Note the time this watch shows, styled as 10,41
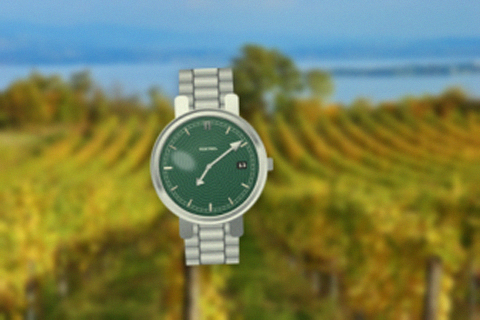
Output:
7,09
